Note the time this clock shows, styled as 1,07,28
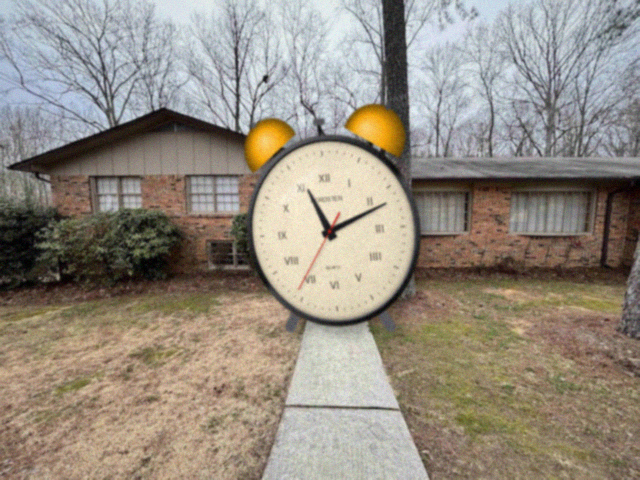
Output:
11,11,36
